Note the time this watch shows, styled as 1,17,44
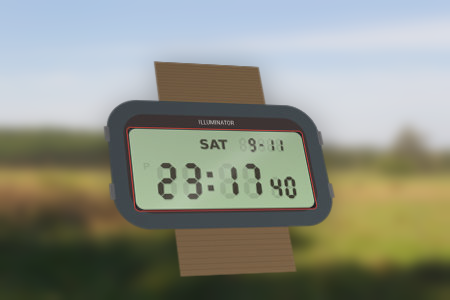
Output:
23,17,40
